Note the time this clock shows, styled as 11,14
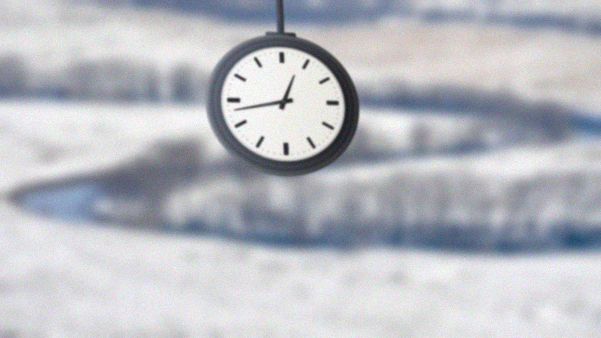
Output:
12,43
